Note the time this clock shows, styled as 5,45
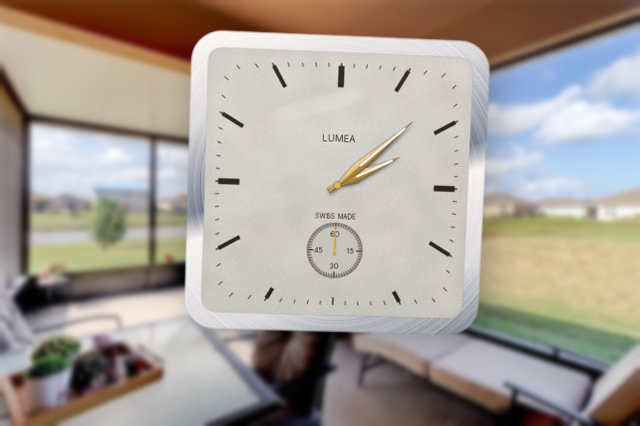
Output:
2,08
